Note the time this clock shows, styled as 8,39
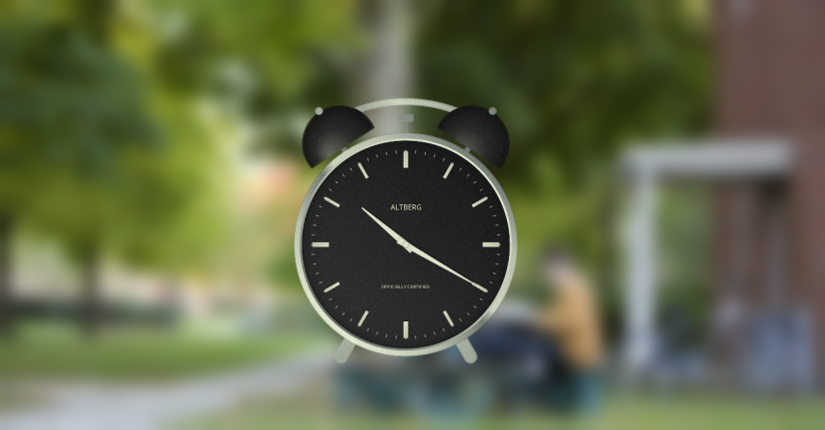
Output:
10,20
